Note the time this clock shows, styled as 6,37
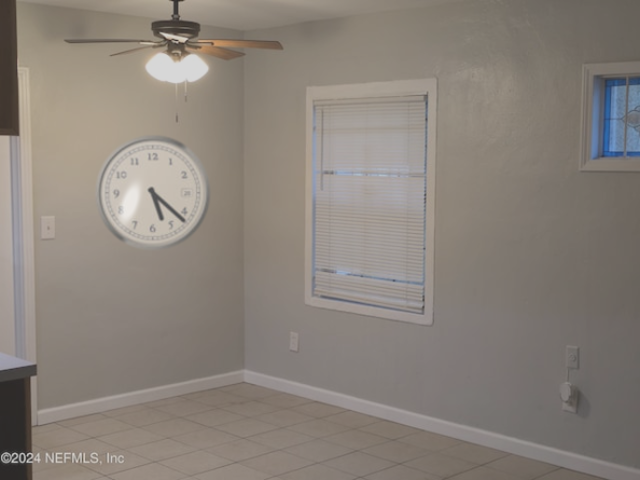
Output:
5,22
